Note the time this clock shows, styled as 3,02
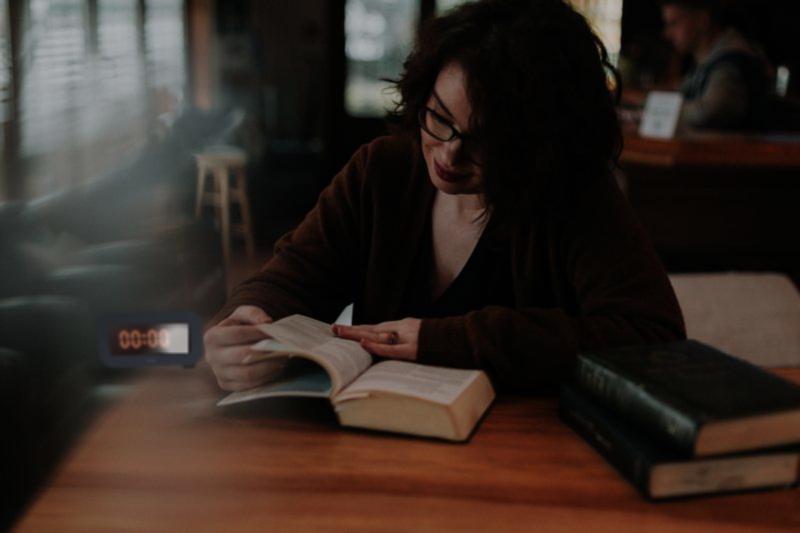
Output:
0,00
